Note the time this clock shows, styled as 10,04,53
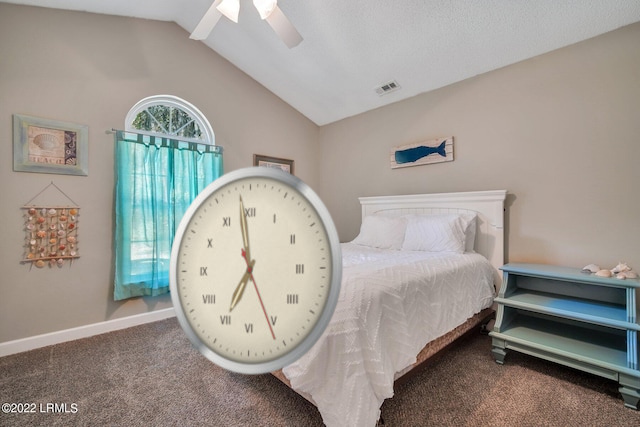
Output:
6,58,26
